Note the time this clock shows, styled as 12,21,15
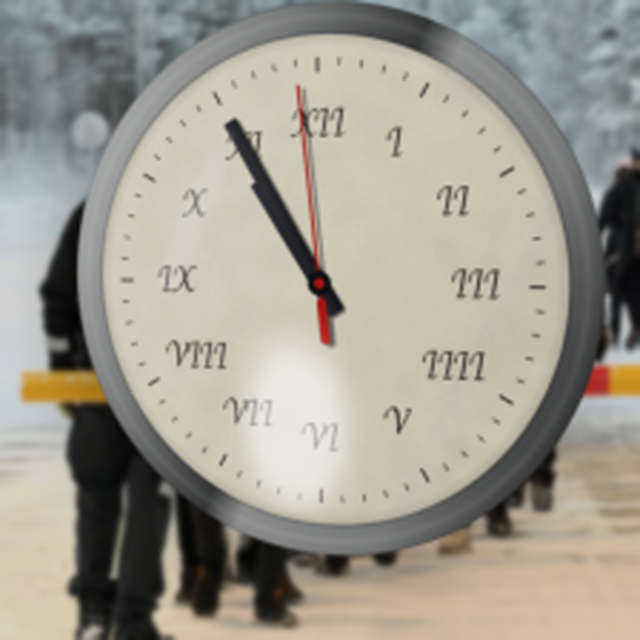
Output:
10,54,59
